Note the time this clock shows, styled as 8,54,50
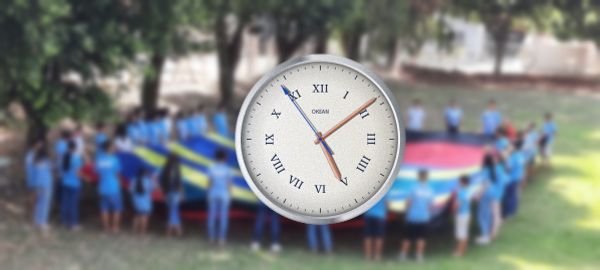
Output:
5,08,54
